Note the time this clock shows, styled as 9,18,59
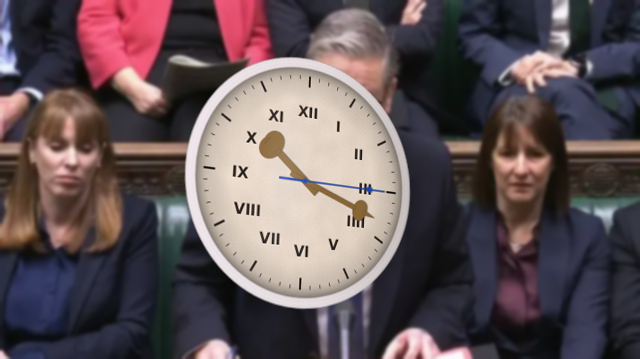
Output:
10,18,15
